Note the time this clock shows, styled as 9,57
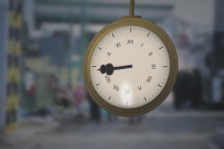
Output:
8,44
